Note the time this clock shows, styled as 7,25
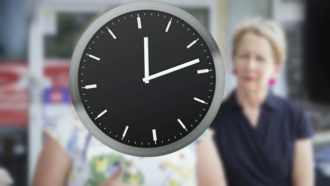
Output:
12,13
